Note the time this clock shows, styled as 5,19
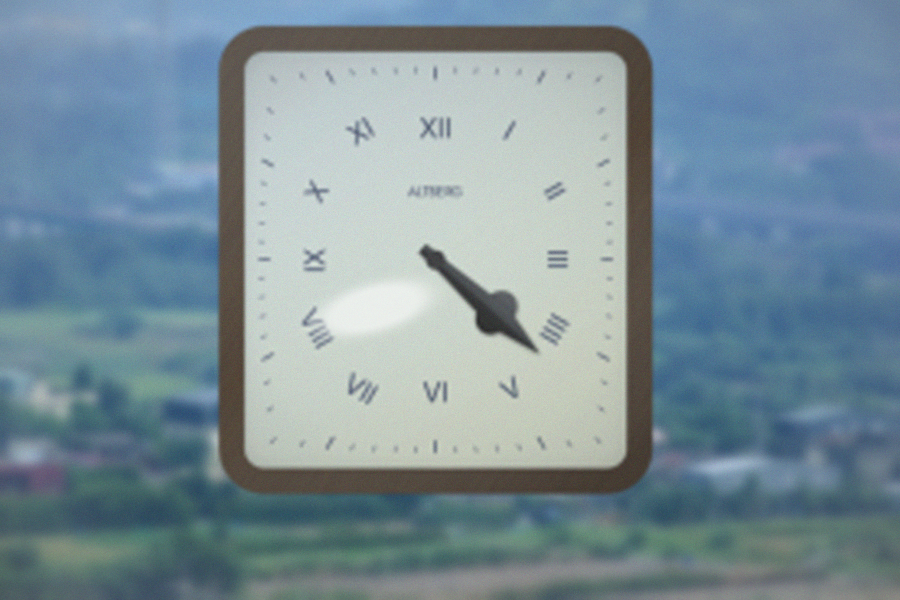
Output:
4,22
